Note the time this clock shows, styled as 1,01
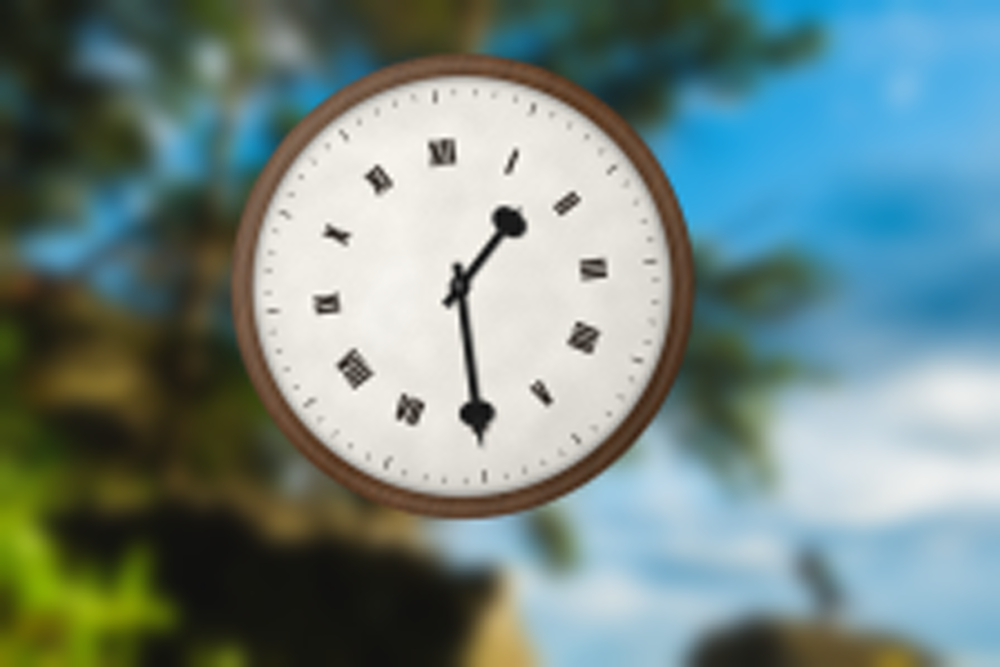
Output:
1,30
